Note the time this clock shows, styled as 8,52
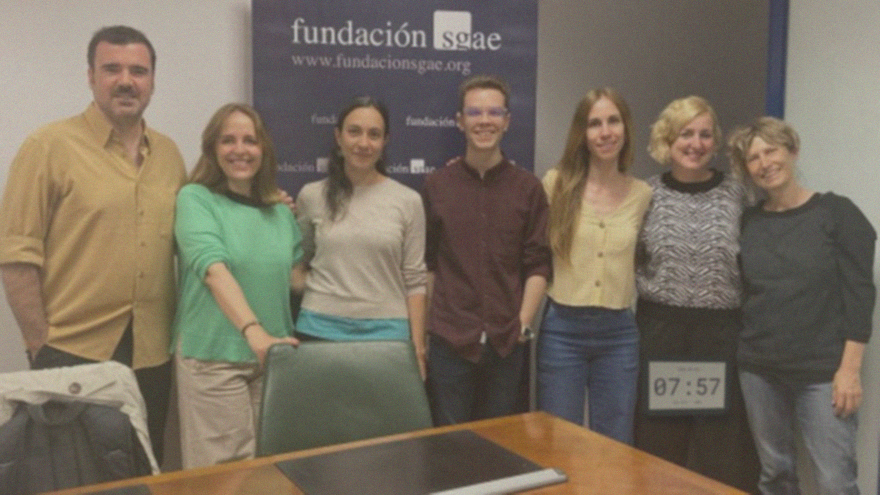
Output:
7,57
